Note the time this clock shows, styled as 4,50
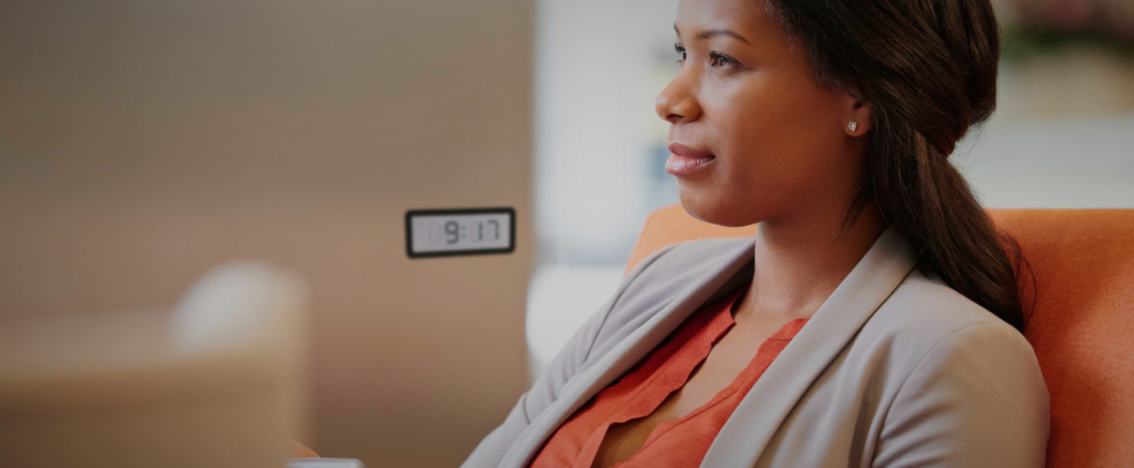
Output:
9,17
